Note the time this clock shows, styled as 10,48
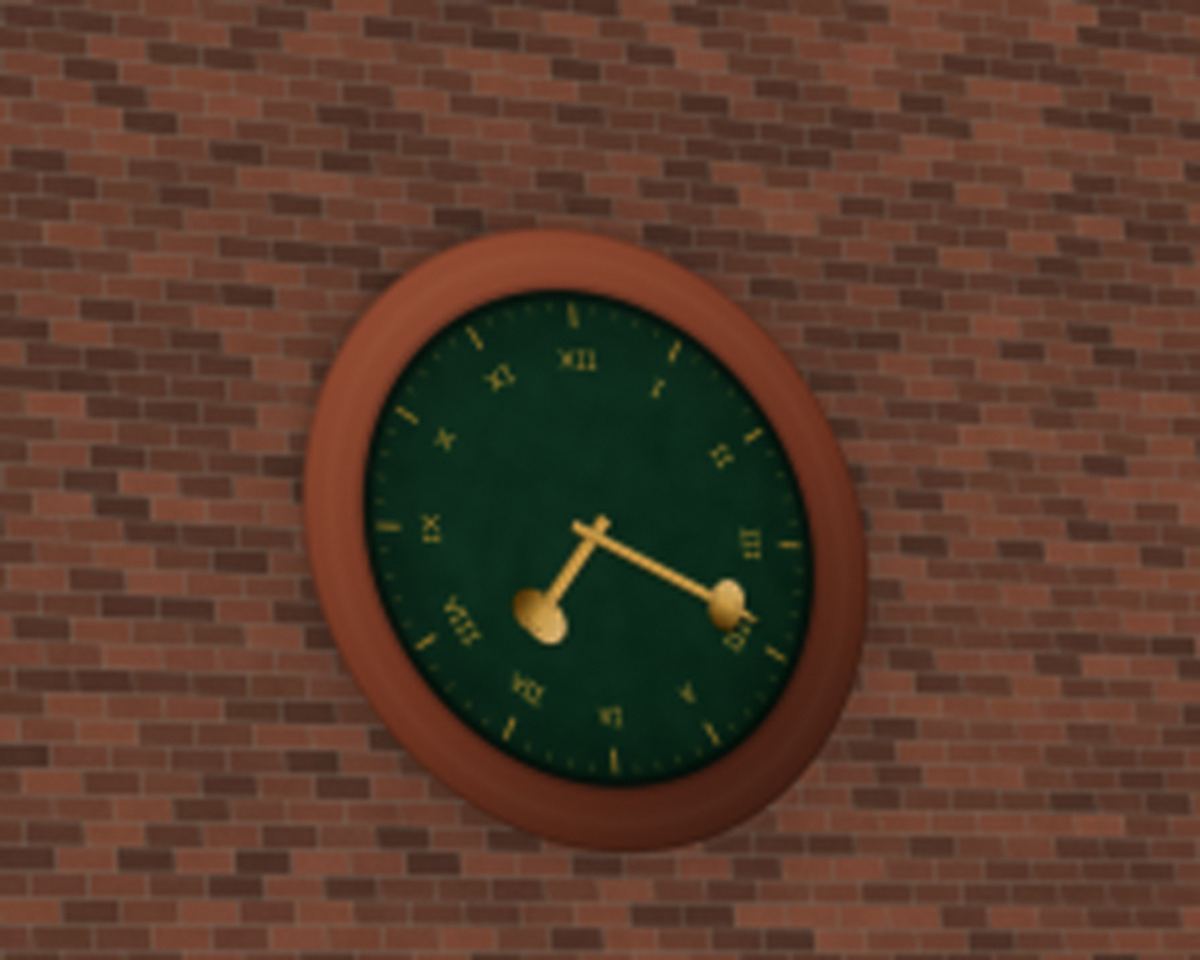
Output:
7,19
